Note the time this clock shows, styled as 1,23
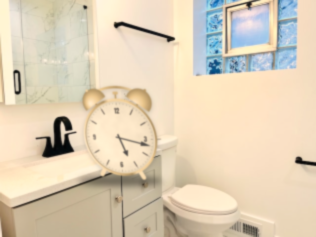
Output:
5,17
